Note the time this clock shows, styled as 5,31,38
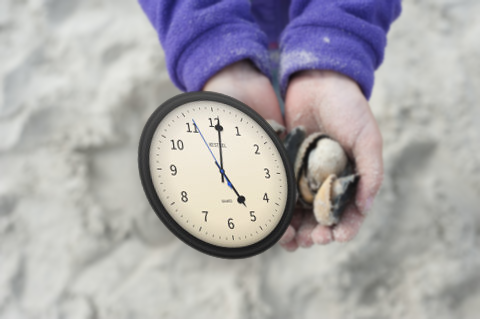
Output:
5,00,56
